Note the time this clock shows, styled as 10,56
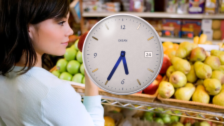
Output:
5,35
